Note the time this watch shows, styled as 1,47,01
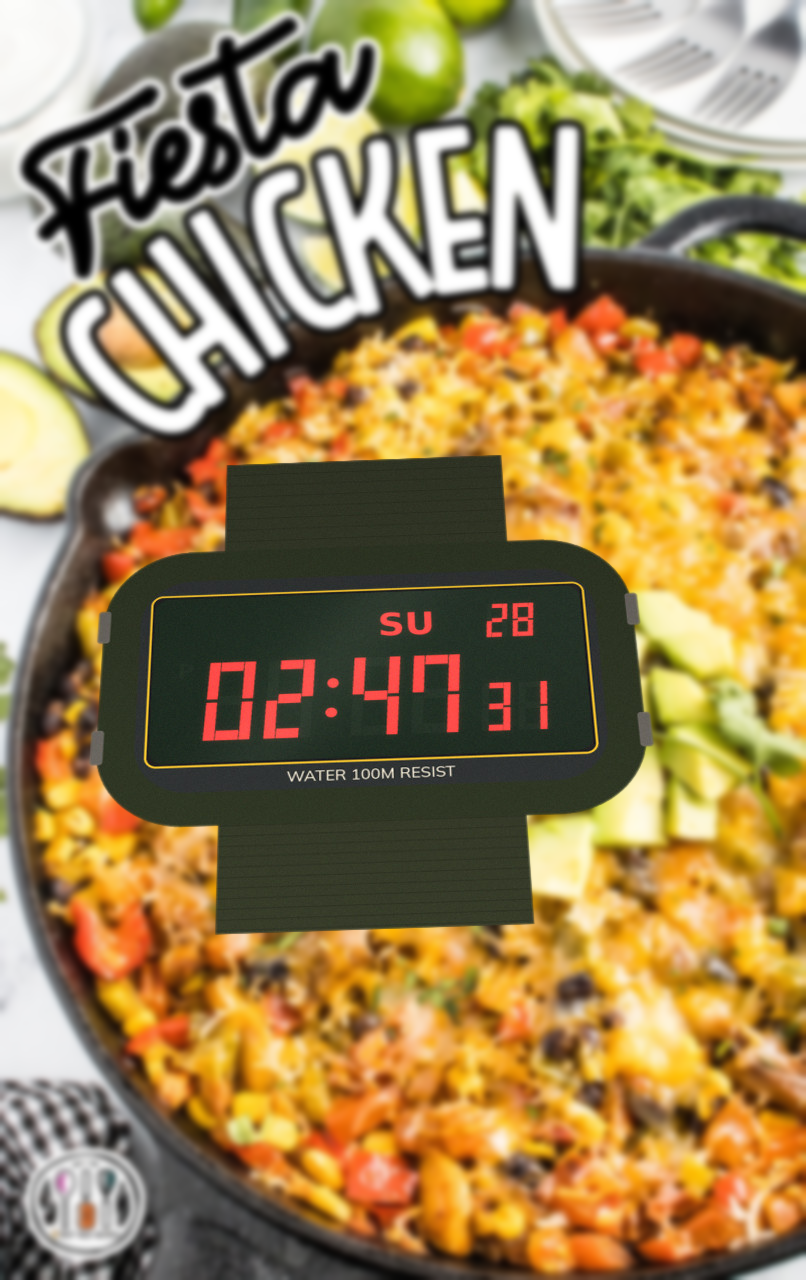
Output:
2,47,31
